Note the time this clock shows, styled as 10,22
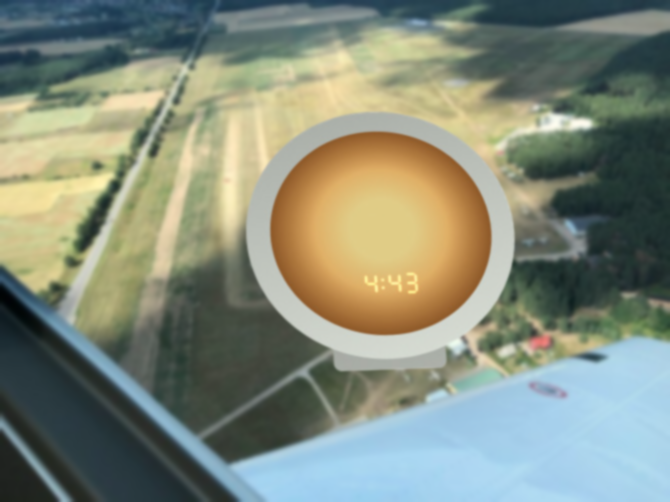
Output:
4,43
